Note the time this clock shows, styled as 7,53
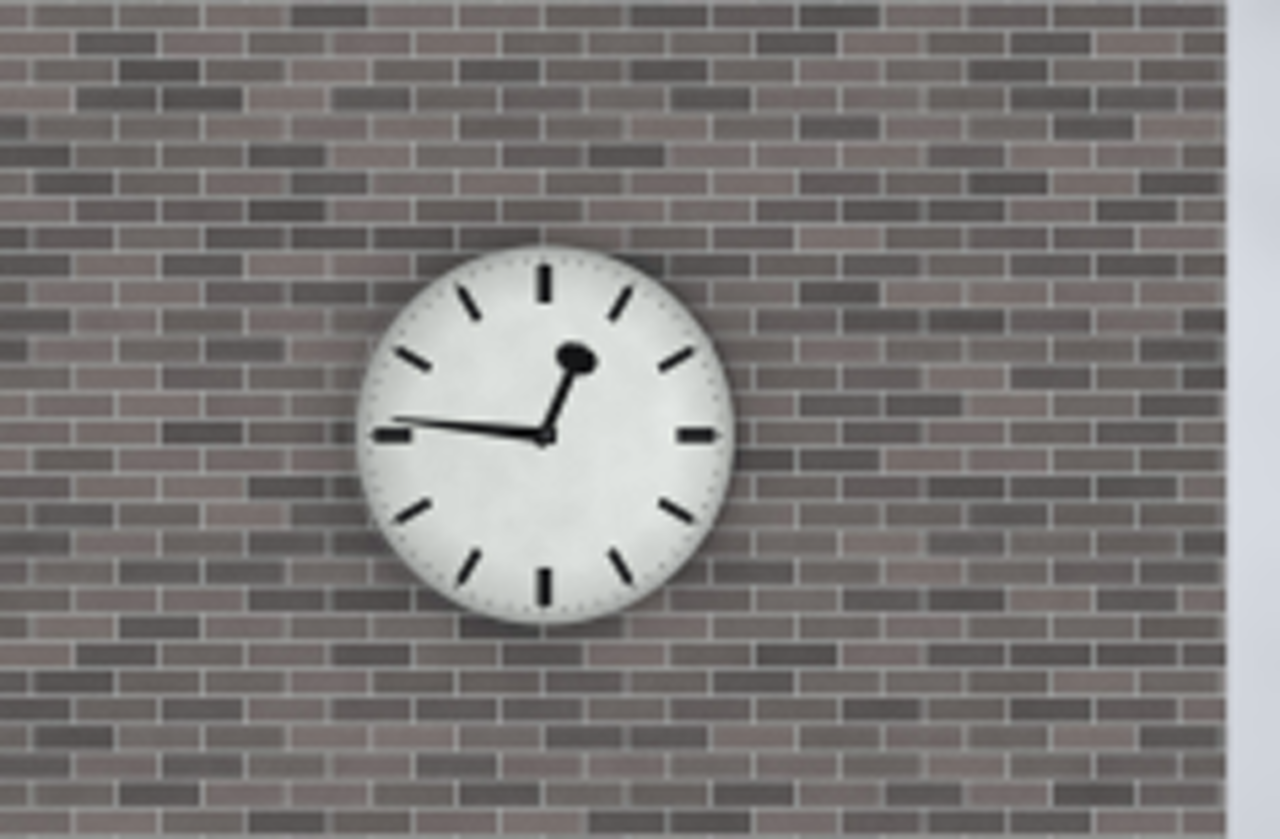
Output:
12,46
